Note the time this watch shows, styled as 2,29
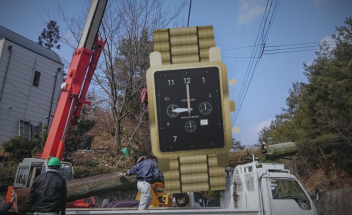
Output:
9,00
